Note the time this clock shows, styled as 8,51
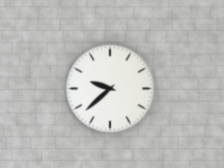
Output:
9,38
